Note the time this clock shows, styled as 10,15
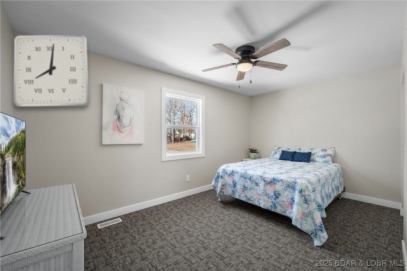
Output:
8,01
